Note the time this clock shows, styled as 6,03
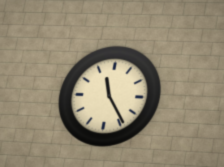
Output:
11,24
